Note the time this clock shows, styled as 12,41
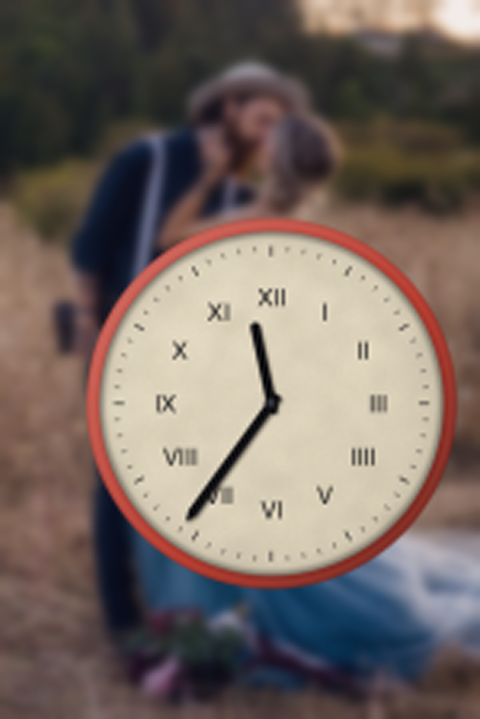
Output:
11,36
